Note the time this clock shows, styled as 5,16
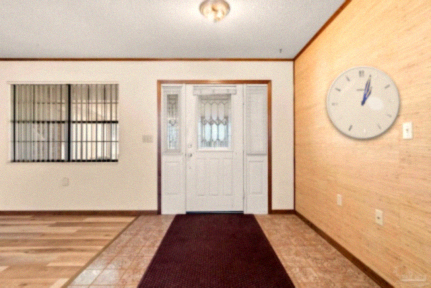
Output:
1,03
